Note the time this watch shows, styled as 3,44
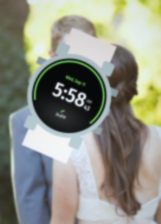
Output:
5,58
